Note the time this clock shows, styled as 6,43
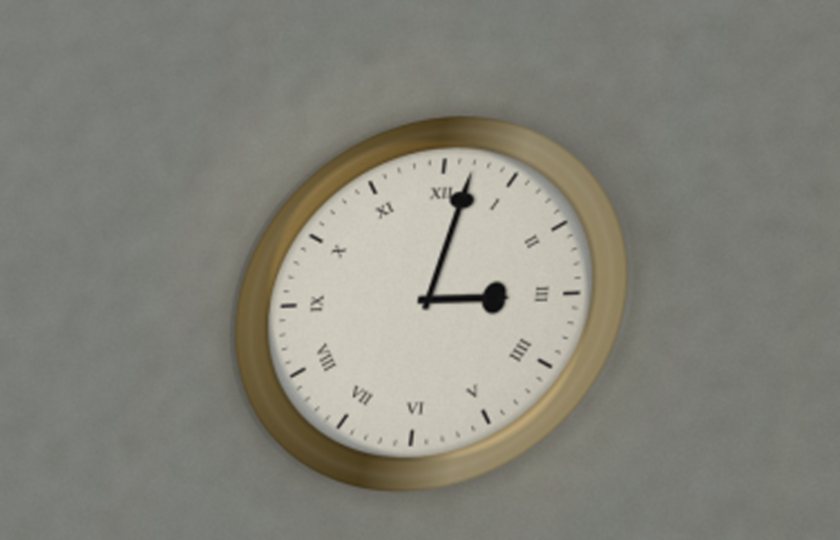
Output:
3,02
